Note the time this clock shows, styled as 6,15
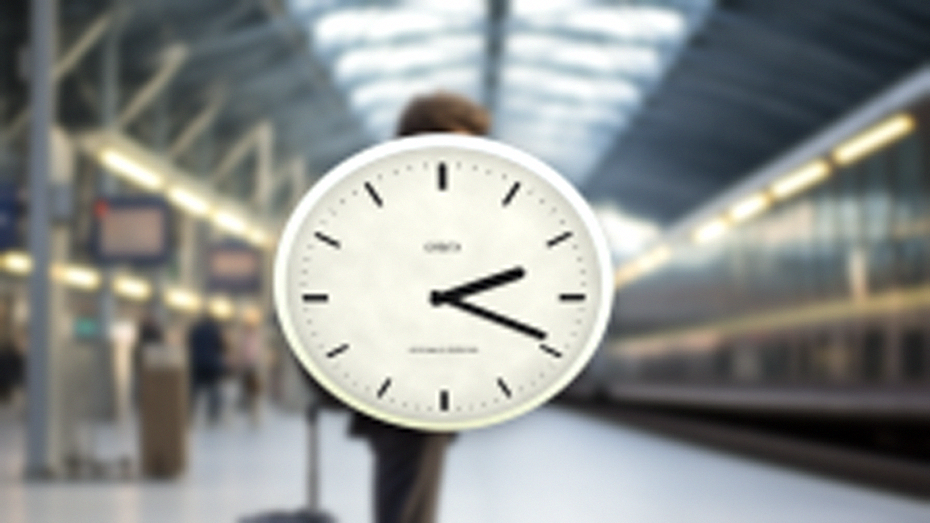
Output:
2,19
